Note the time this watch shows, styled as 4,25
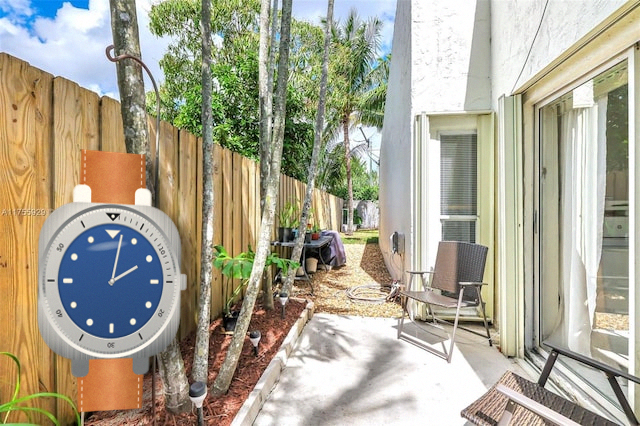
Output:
2,02
